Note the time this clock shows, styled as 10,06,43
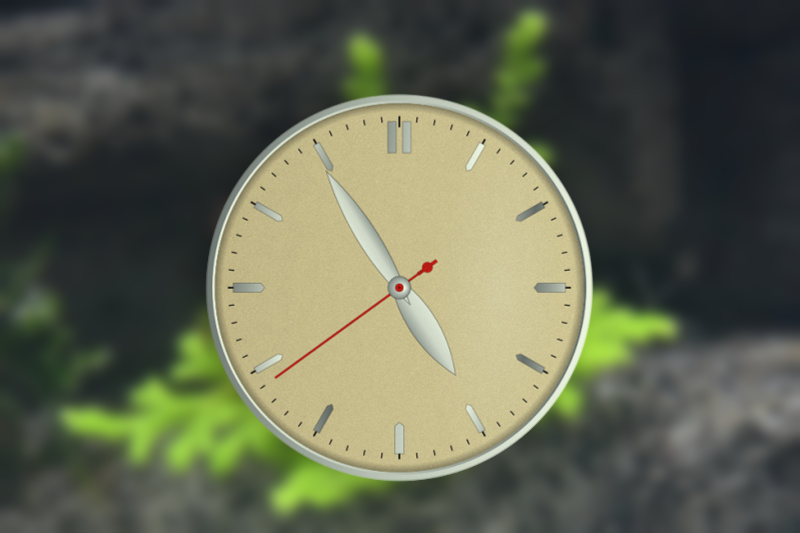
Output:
4,54,39
